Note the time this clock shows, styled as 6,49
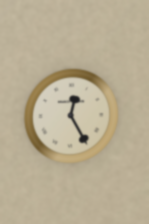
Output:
12,25
